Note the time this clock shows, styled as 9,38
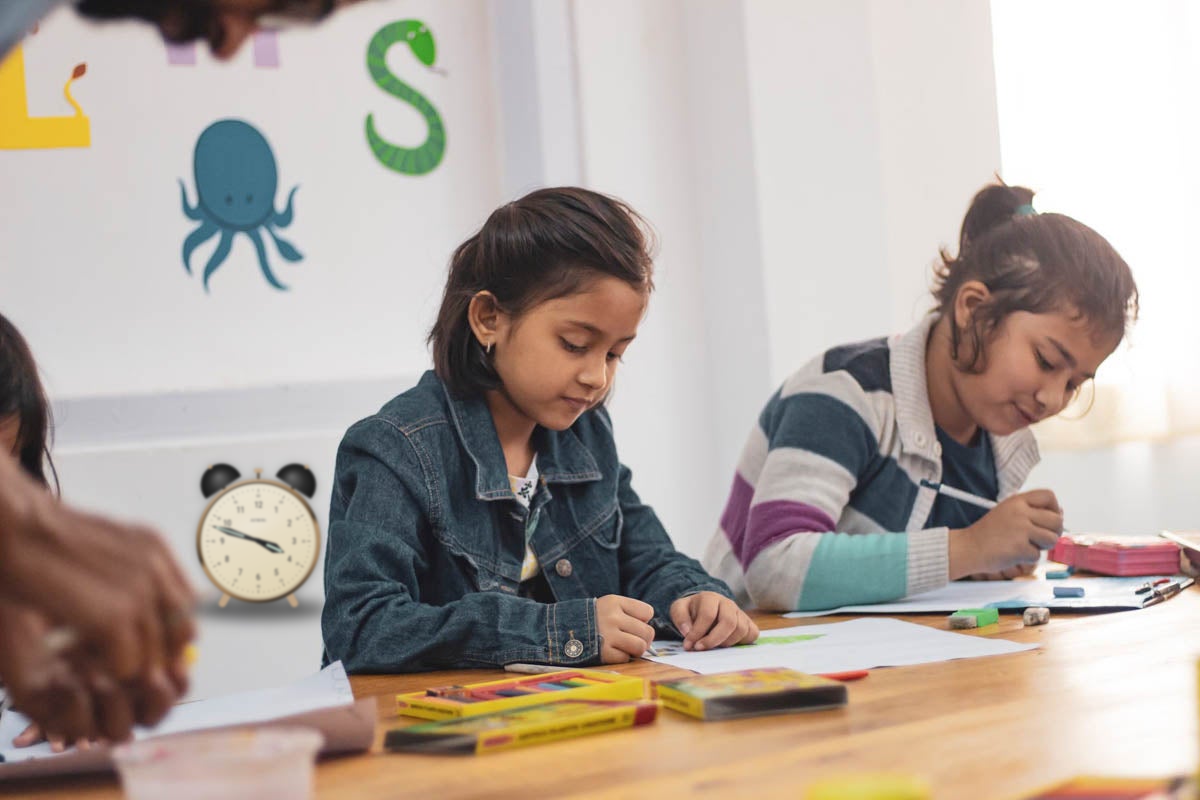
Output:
3,48
